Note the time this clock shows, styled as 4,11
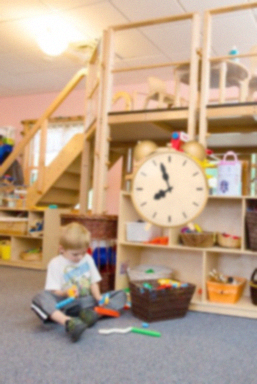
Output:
7,57
